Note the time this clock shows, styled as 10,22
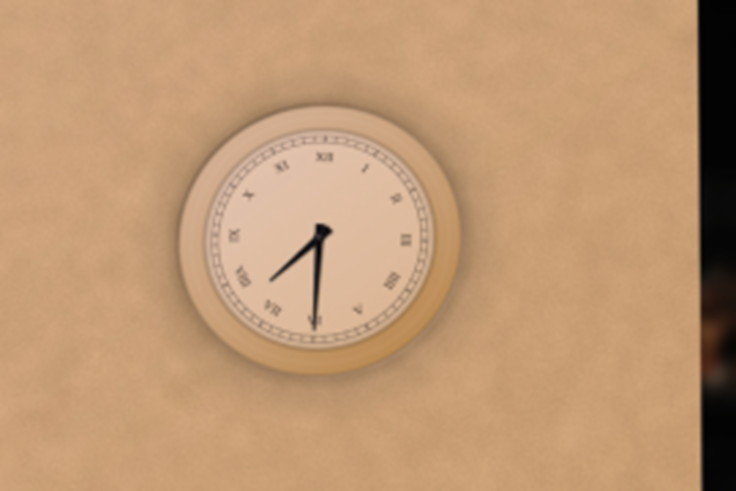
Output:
7,30
